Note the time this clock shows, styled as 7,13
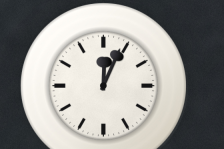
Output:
12,04
